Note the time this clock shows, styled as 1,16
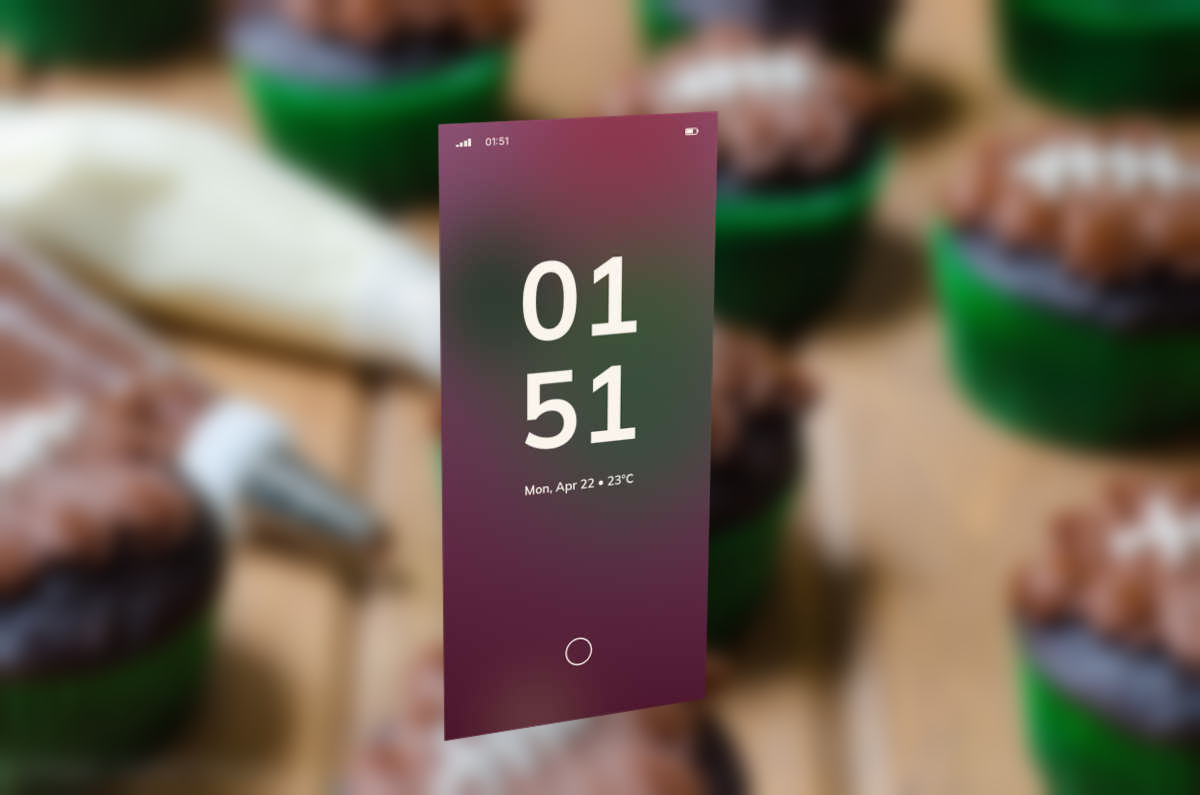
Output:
1,51
